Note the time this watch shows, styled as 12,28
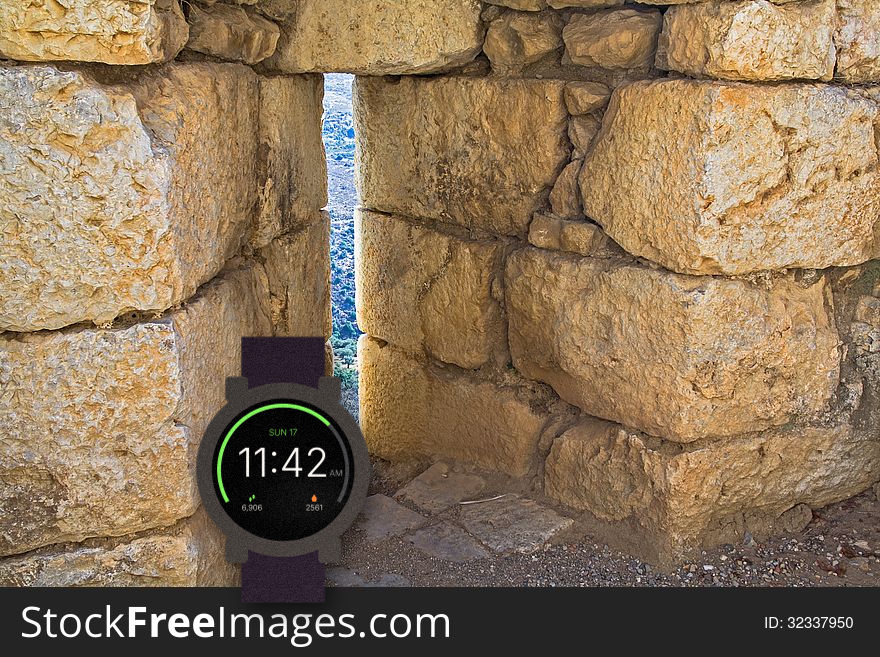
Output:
11,42
